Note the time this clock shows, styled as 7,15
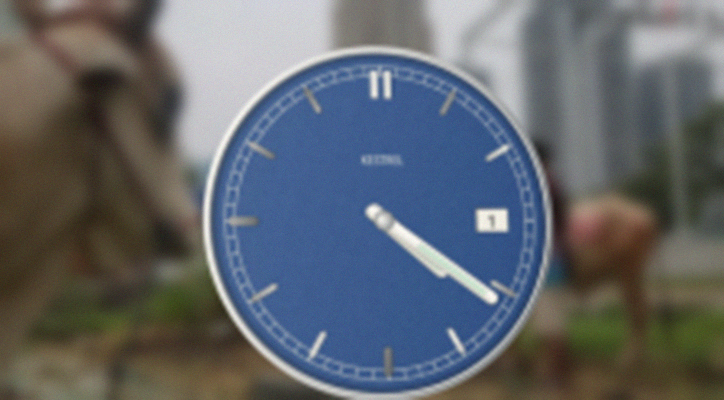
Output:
4,21
